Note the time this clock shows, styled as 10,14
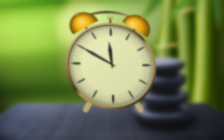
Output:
11,50
